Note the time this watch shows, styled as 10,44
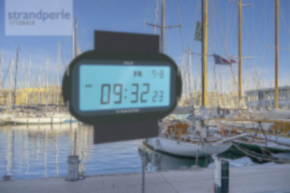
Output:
9,32
